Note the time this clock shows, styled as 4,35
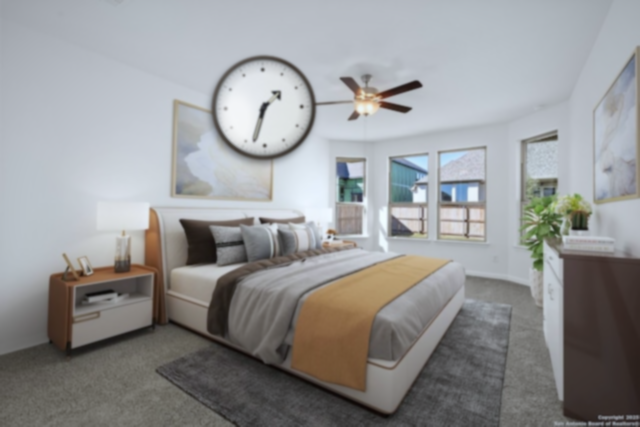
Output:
1,33
